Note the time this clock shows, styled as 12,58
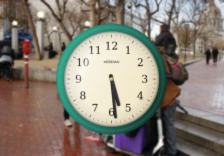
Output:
5,29
